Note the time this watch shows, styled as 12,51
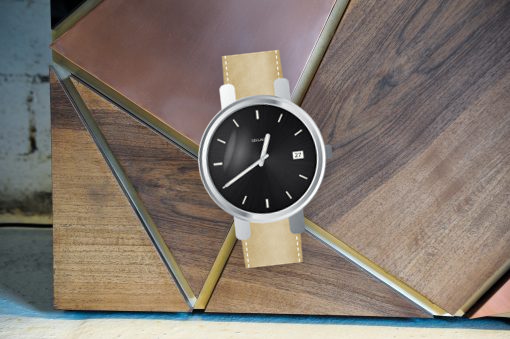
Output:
12,40
